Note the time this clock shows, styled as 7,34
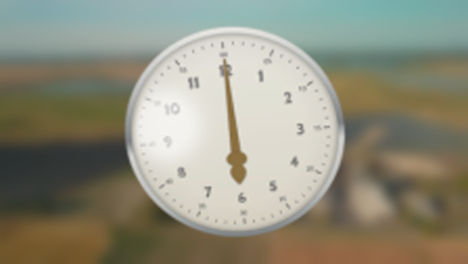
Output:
6,00
